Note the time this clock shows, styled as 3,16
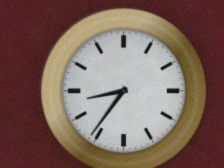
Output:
8,36
